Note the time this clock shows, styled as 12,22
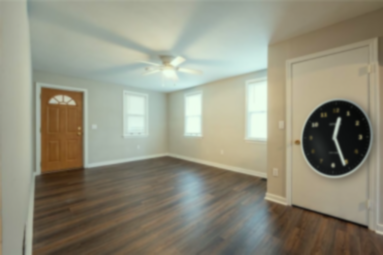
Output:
12,26
